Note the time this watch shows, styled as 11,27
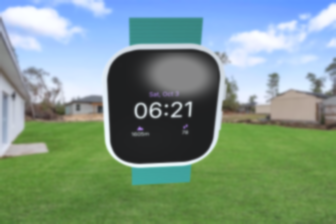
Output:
6,21
